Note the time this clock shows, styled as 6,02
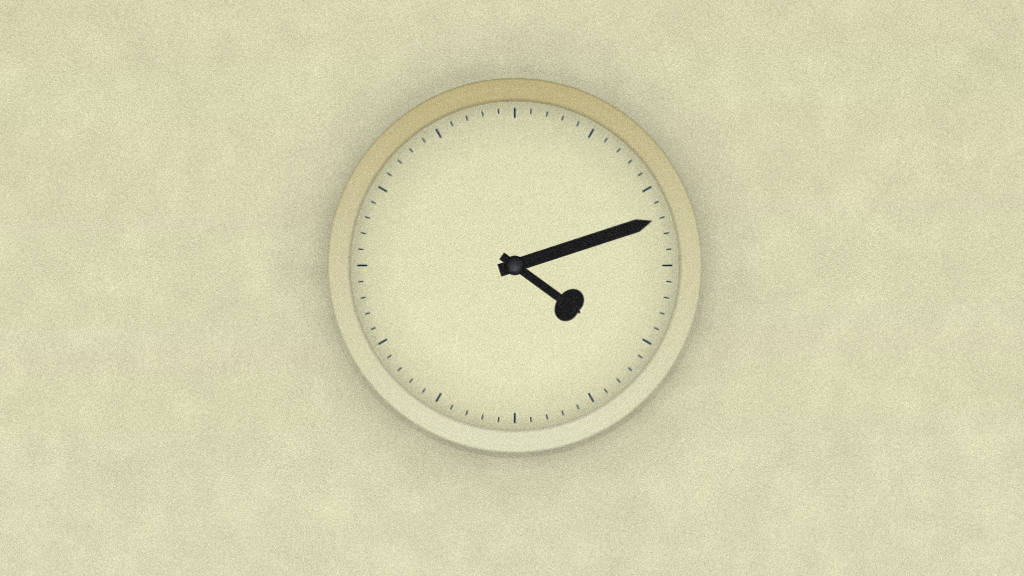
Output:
4,12
